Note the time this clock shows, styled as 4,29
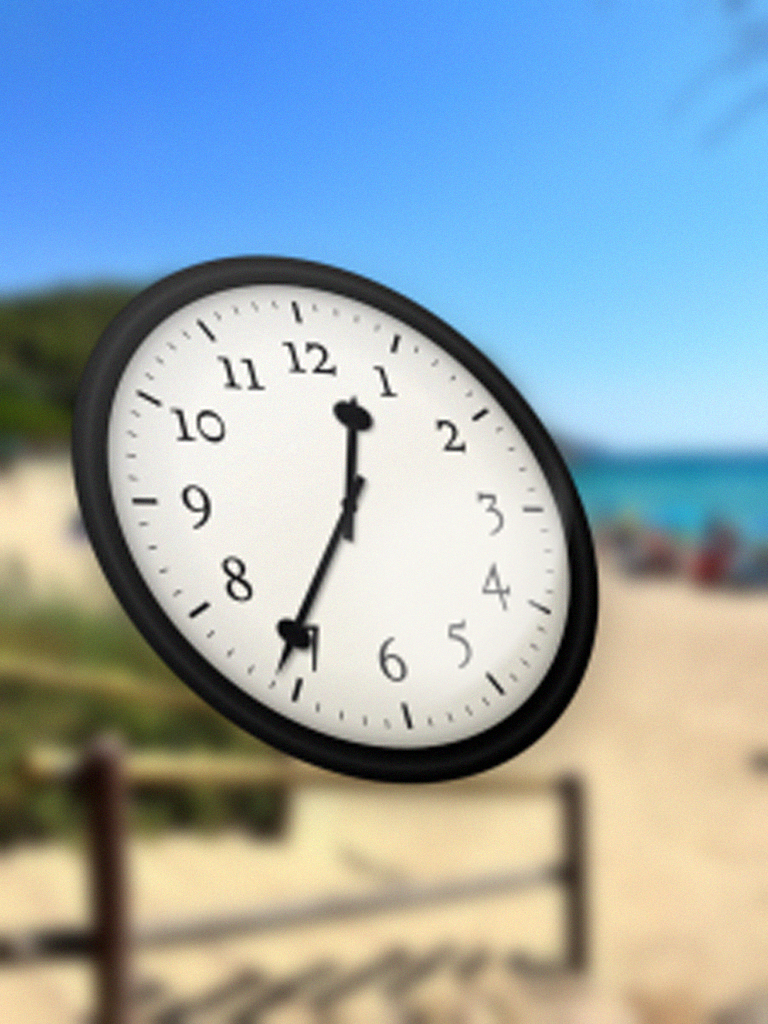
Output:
12,36
